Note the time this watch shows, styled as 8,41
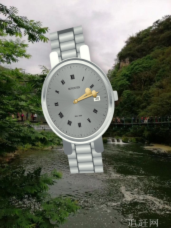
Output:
2,13
